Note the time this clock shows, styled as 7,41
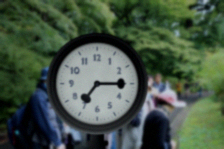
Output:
7,15
